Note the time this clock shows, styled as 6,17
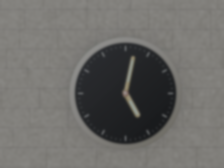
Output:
5,02
